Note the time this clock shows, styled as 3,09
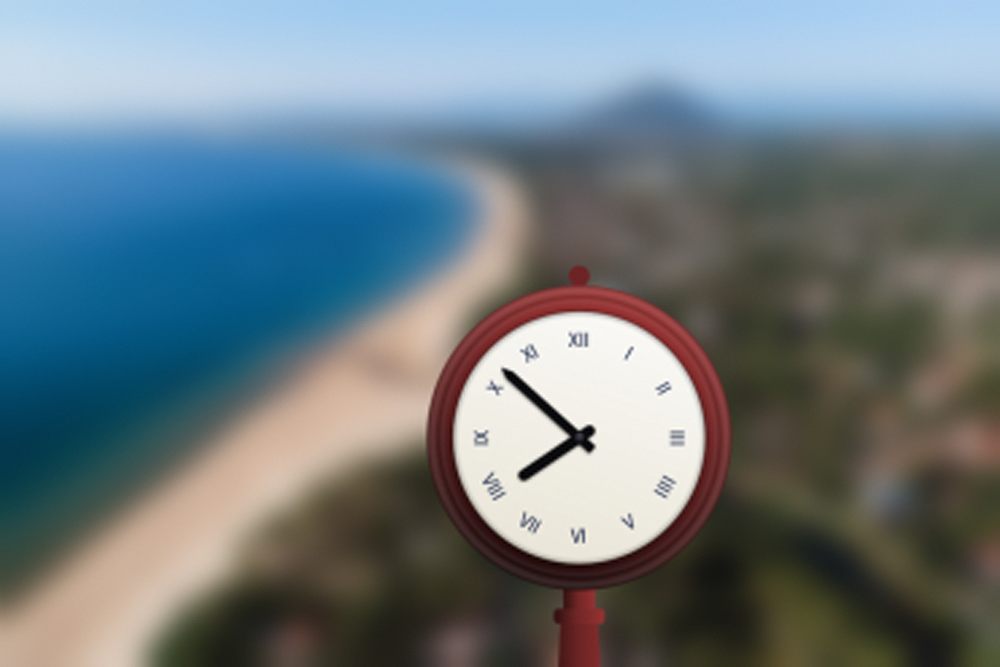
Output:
7,52
